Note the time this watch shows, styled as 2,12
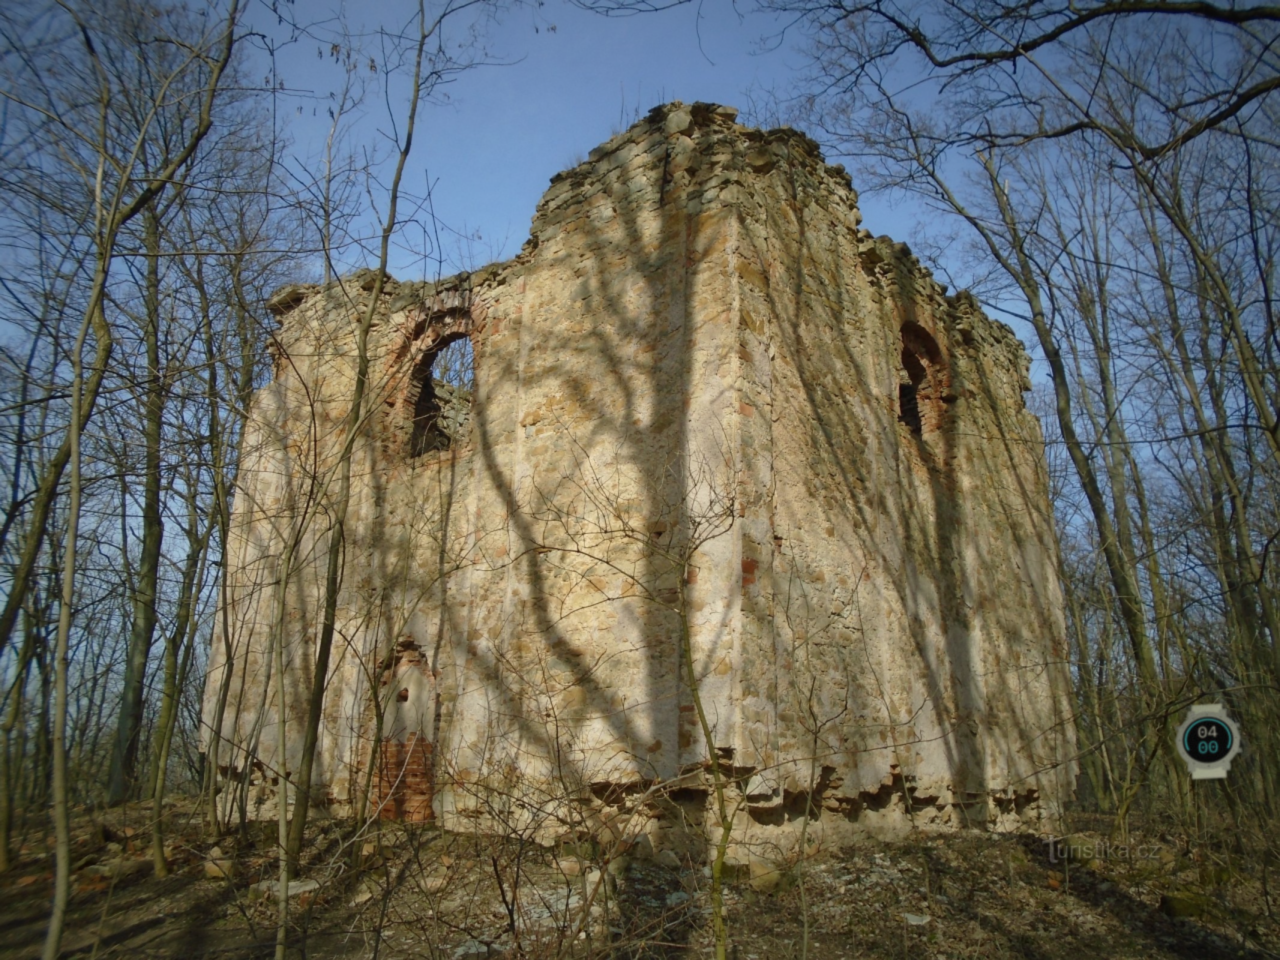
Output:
4,00
